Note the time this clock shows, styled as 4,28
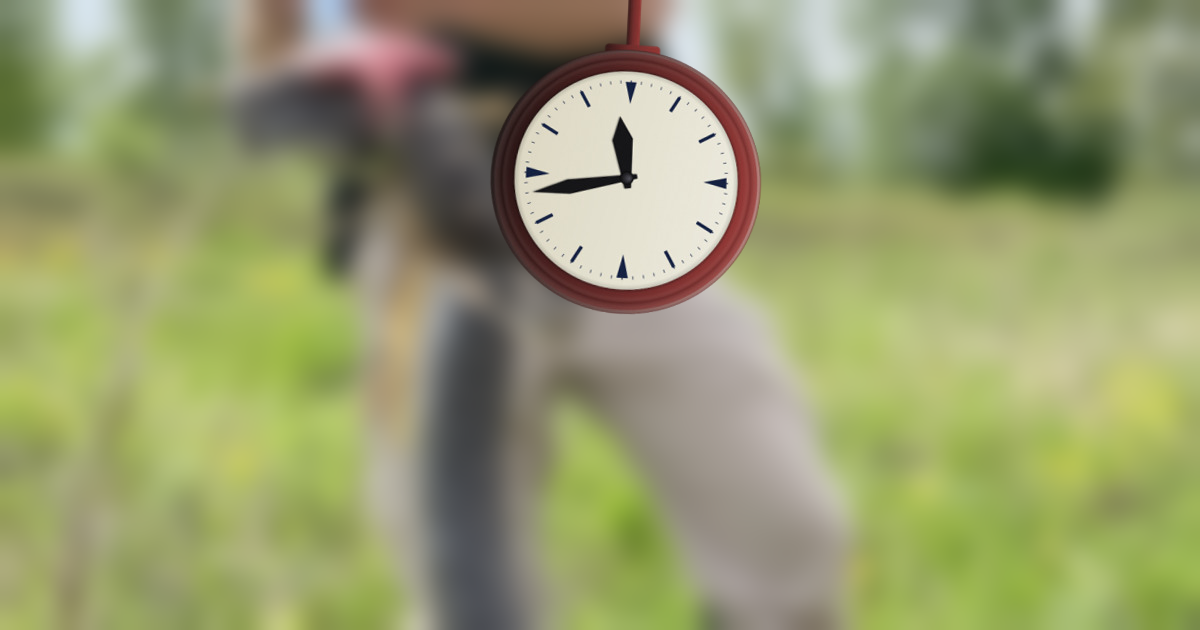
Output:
11,43
